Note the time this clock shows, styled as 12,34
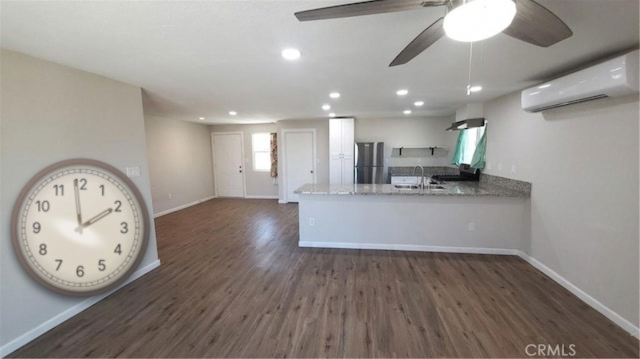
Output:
1,59
